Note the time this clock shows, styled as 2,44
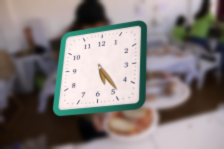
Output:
5,24
